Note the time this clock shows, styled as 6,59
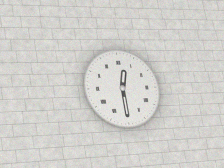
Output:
12,30
